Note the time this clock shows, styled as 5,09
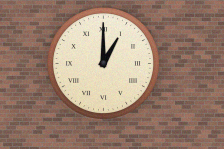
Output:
1,00
